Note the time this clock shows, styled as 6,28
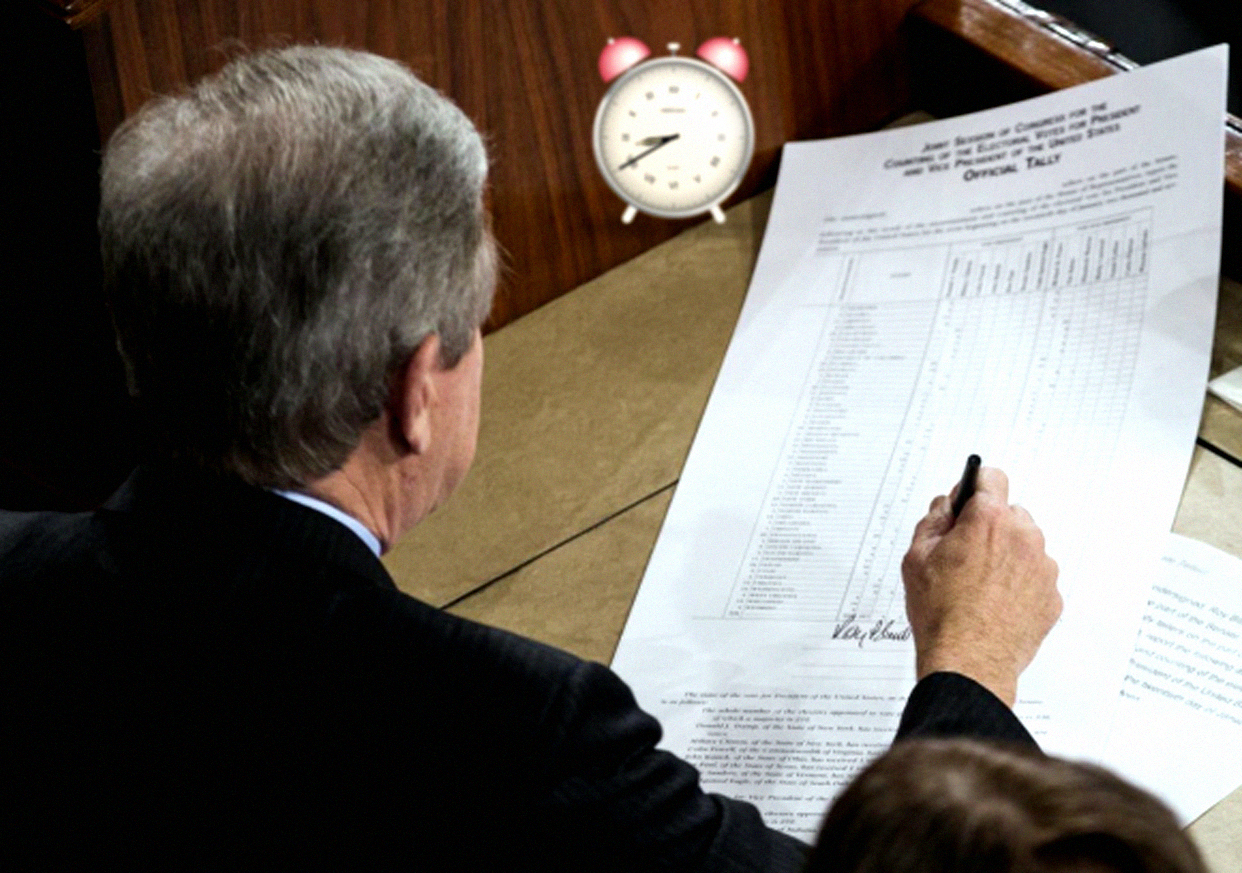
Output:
8,40
